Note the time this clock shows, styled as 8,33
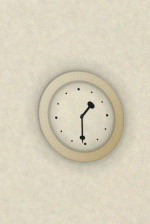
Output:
1,31
